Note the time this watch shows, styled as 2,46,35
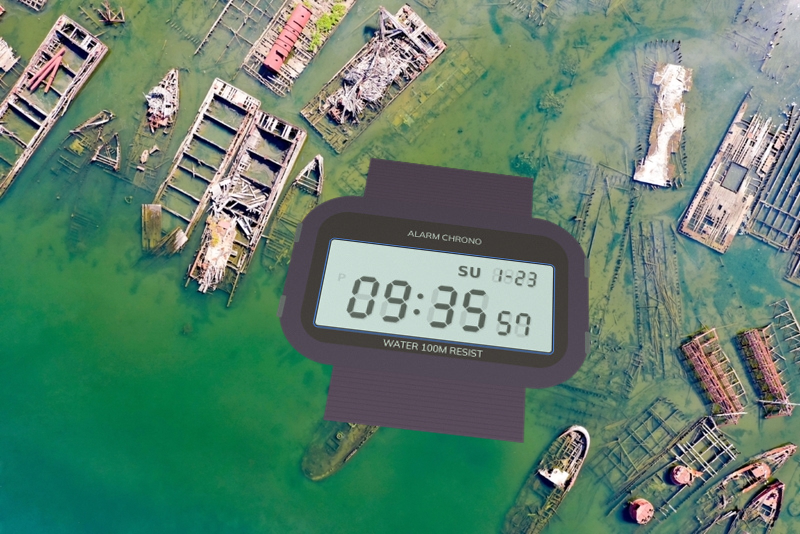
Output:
9,35,57
